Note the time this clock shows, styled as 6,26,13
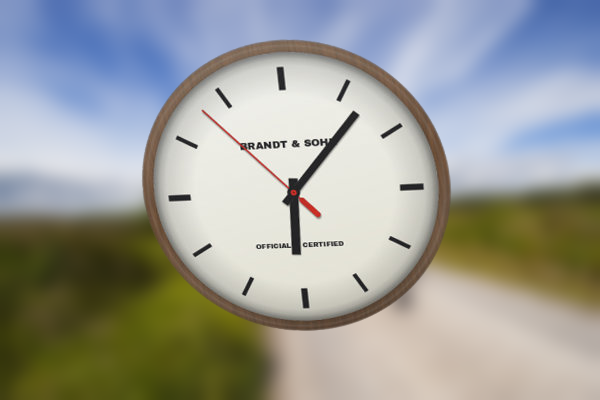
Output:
6,06,53
